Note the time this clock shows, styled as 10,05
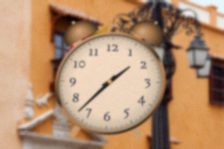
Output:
1,37
